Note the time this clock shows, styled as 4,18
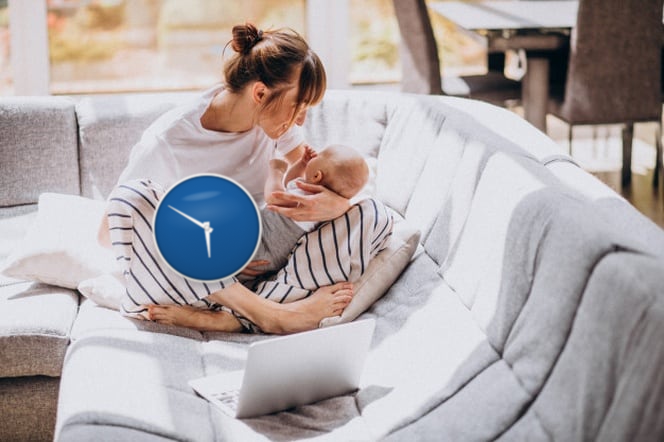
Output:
5,50
